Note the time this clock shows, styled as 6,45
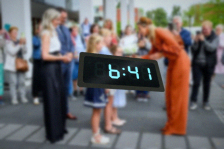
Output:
6,41
